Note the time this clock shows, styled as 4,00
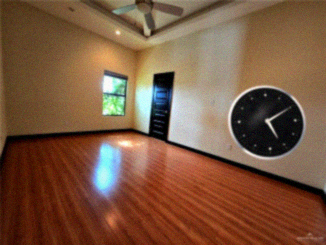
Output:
5,10
